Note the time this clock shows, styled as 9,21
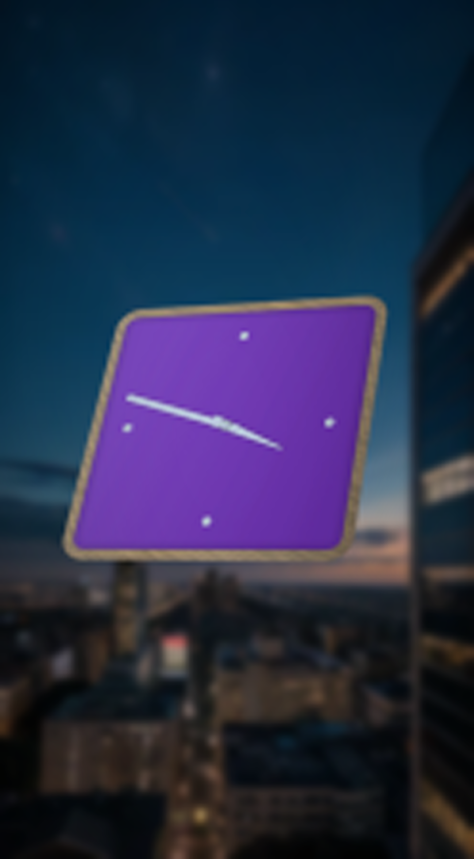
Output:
3,48
